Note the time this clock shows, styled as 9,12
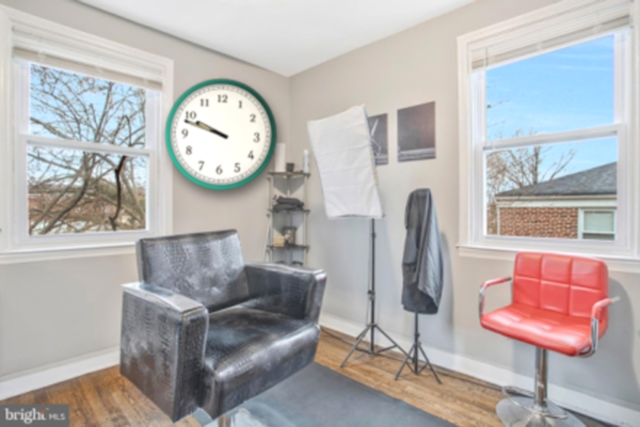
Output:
9,48
